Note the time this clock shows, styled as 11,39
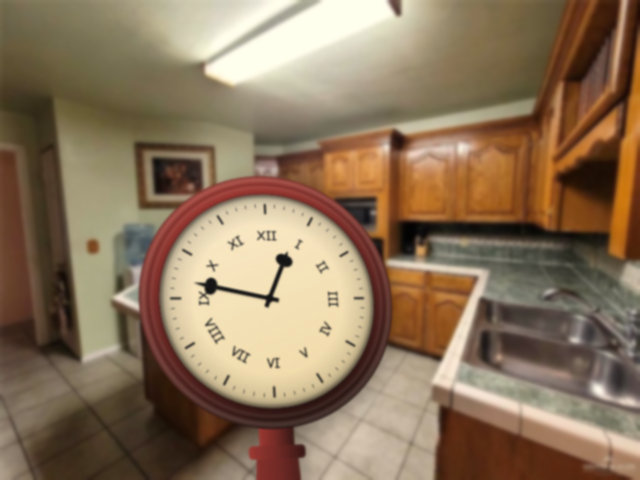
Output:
12,47
